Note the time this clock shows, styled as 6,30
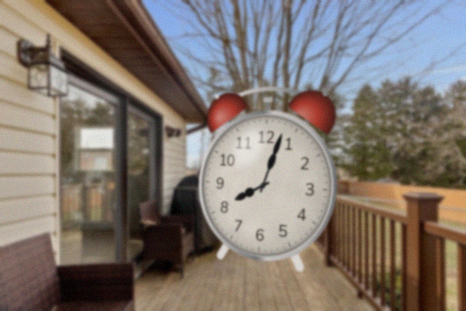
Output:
8,03
